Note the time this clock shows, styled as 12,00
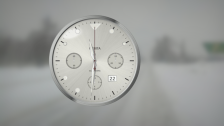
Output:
11,31
